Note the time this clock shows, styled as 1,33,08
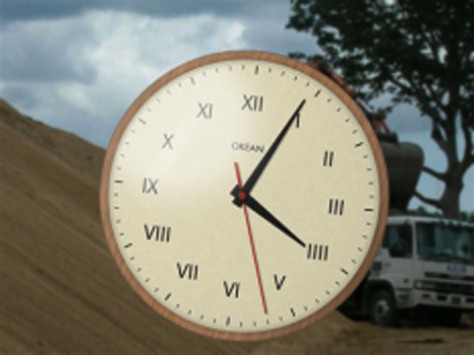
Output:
4,04,27
